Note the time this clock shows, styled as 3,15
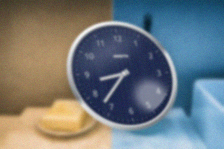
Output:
8,37
